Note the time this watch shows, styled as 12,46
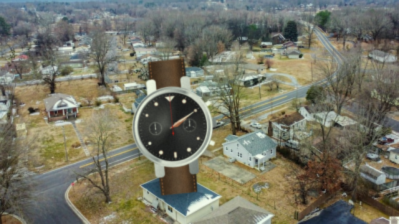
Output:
2,10
